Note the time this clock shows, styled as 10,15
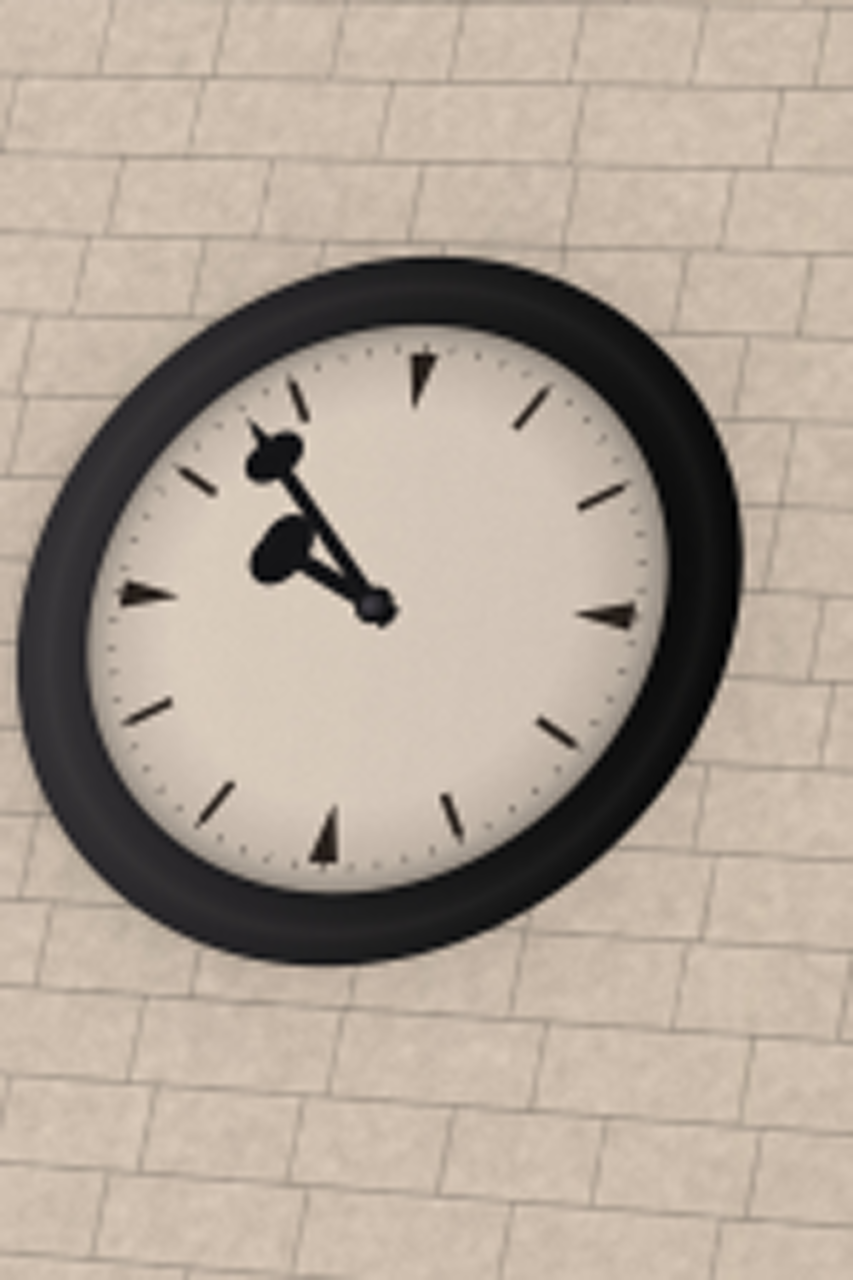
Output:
9,53
